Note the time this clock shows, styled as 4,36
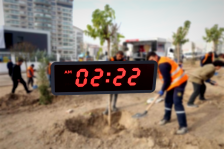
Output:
2,22
